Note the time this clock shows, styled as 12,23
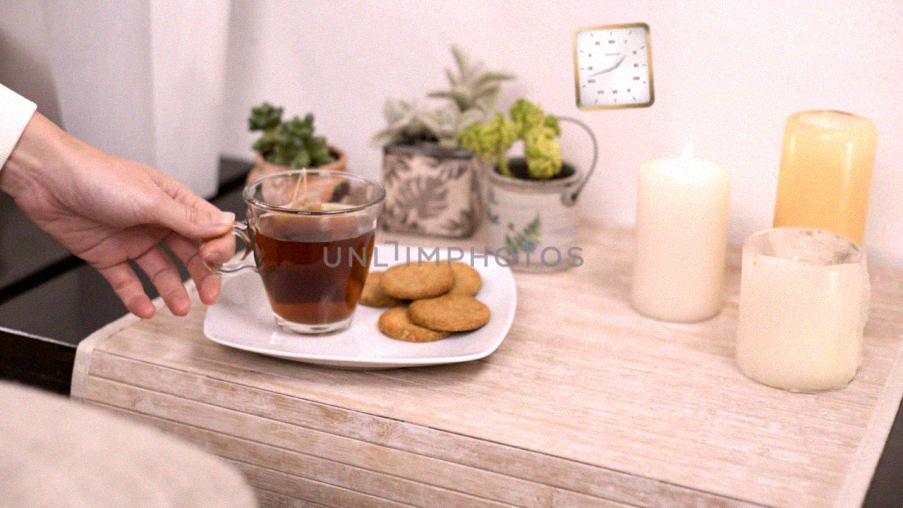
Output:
1,42
